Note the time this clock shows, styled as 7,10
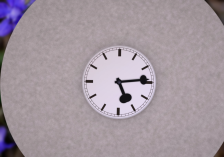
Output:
5,14
